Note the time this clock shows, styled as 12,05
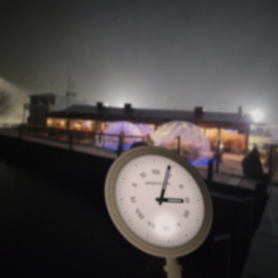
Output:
3,04
